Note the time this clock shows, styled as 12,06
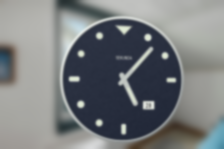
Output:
5,07
